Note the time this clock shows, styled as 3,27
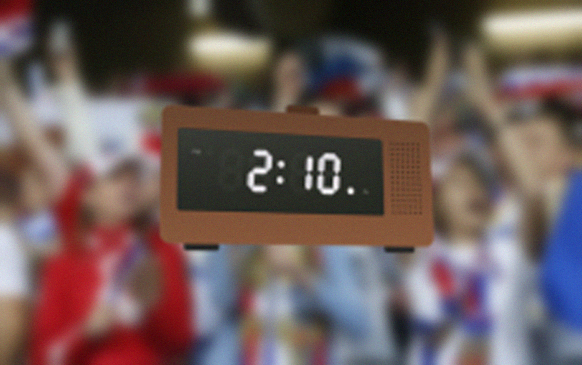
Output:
2,10
